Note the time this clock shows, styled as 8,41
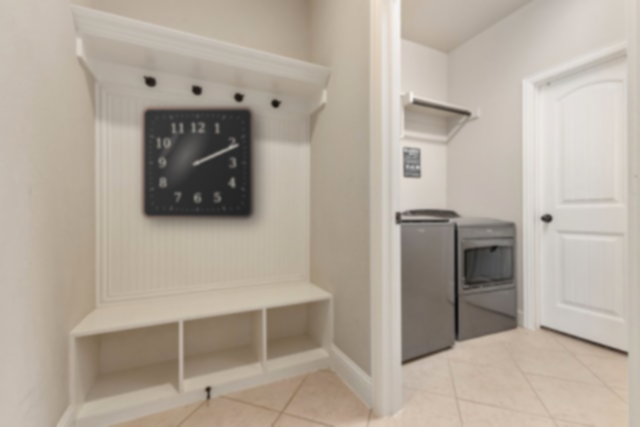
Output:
2,11
